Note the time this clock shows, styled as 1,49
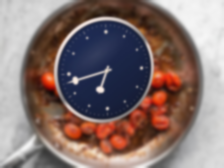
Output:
6,43
